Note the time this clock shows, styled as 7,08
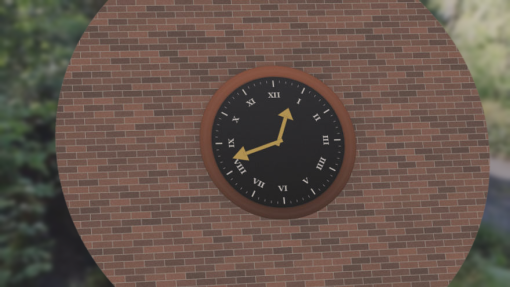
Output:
12,42
